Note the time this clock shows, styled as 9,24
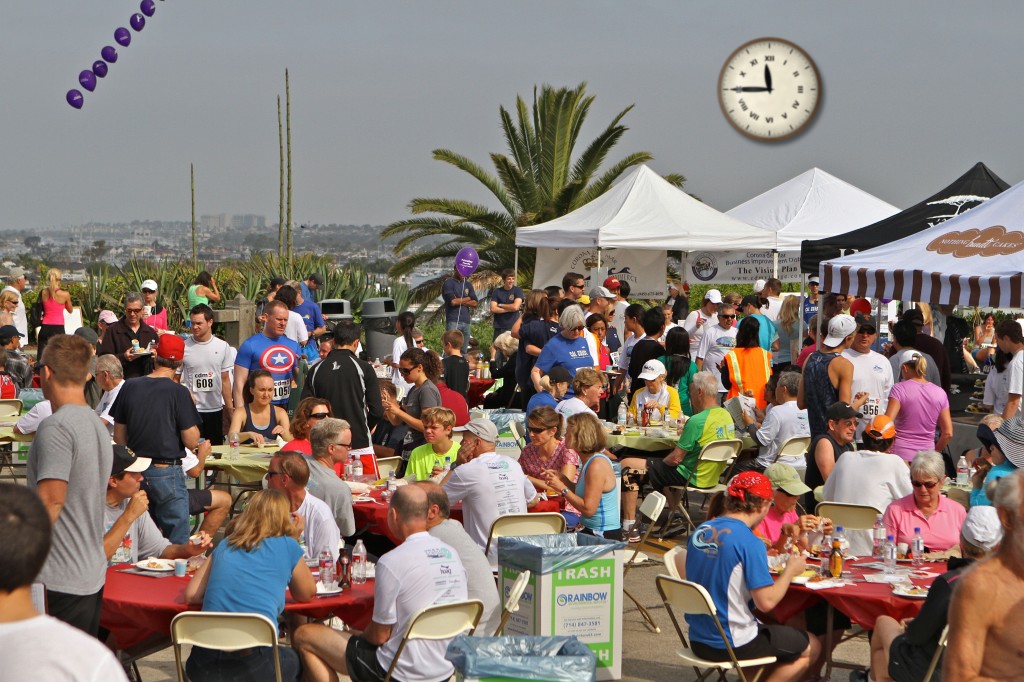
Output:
11,45
